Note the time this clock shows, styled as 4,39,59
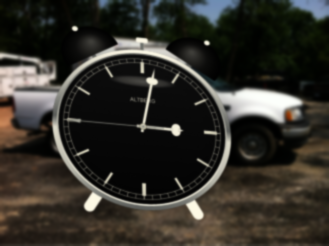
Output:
3,01,45
